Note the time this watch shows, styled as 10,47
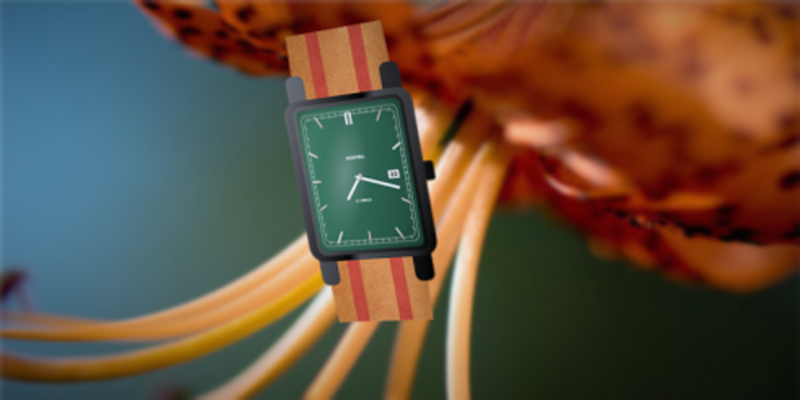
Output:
7,18
